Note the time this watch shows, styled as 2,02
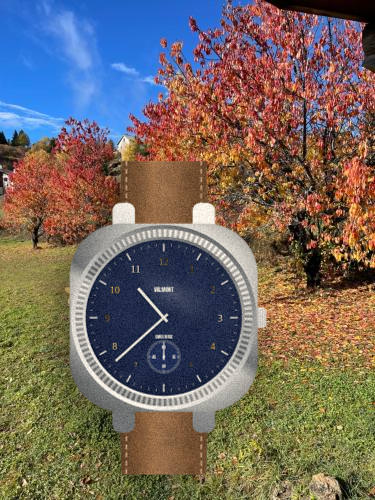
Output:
10,38
